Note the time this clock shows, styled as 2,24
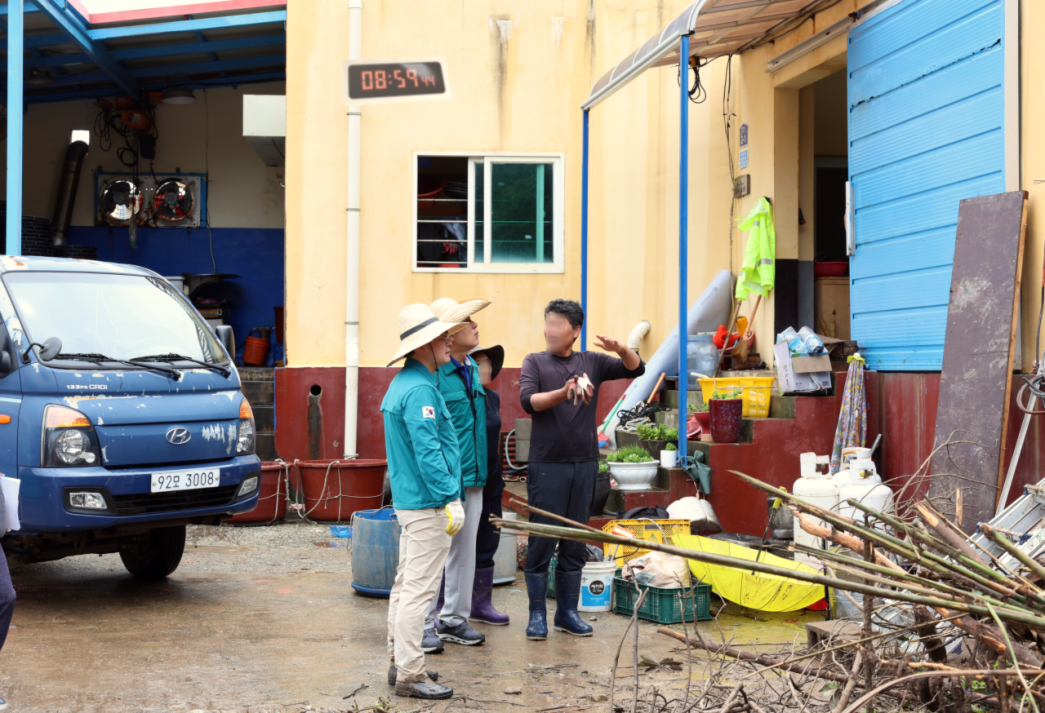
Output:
8,59
